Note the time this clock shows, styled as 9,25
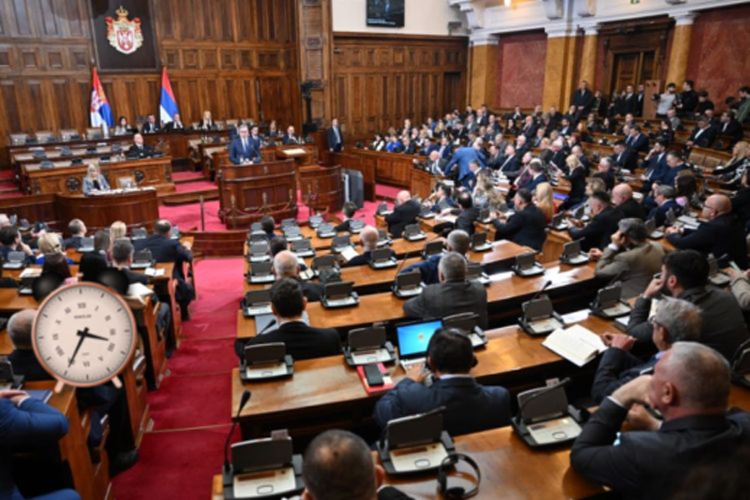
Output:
3,35
